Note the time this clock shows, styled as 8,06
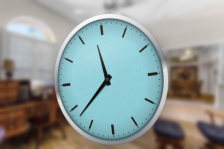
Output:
11,38
